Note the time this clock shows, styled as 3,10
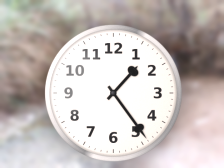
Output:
1,24
